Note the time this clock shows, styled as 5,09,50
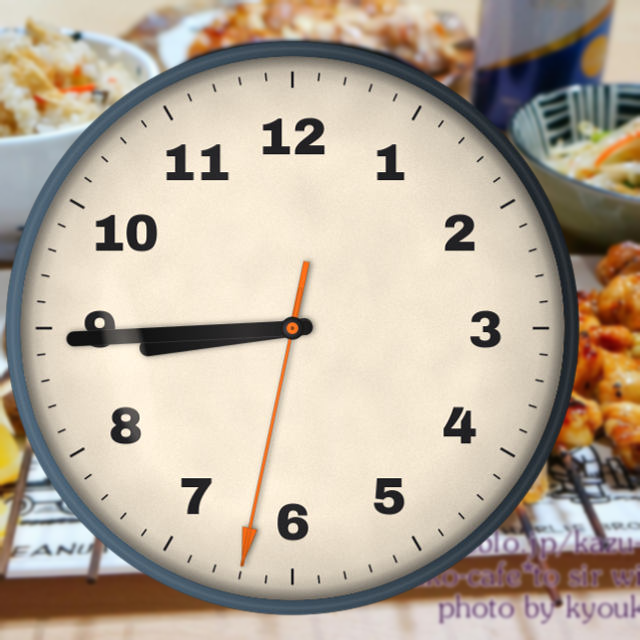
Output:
8,44,32
